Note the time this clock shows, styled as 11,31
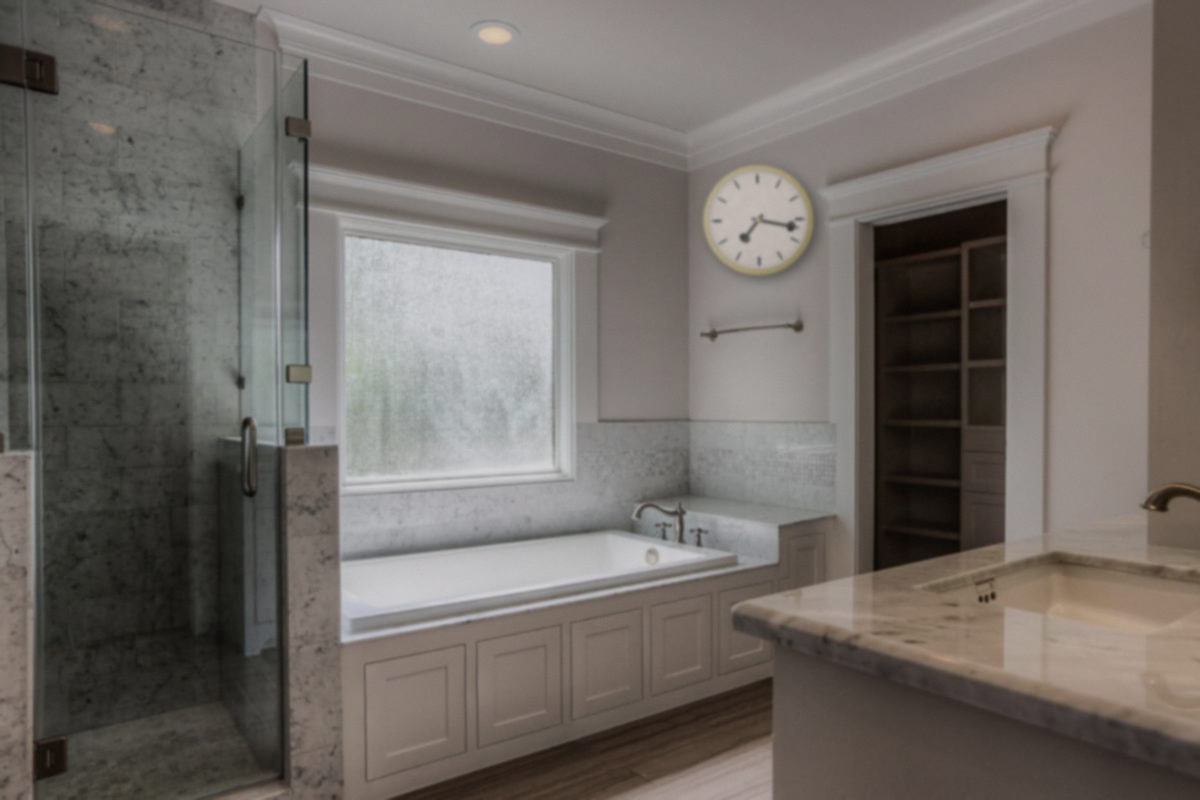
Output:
7,17
